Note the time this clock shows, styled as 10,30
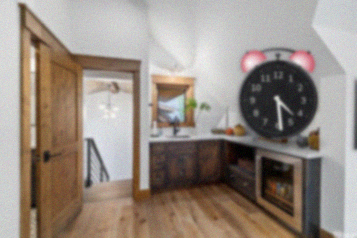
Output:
4,29
